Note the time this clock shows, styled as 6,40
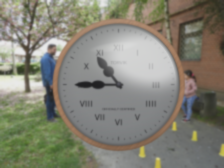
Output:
10,45
